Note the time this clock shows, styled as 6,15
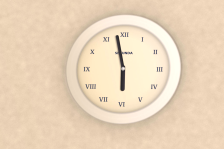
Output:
5,58
